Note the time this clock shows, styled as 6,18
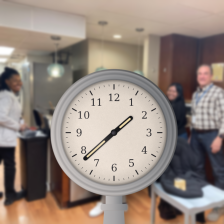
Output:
1,38
